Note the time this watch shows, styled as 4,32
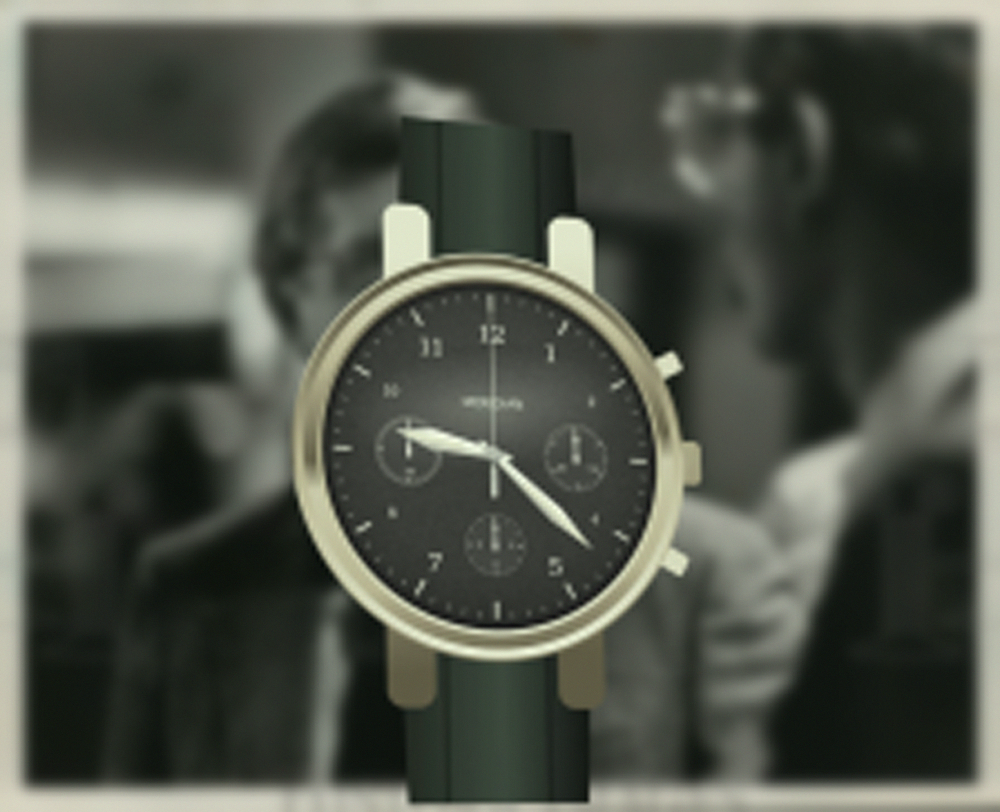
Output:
9,22
